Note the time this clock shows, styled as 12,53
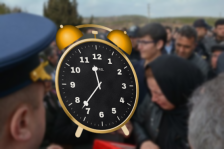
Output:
11,37
